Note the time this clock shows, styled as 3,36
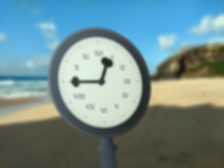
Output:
12,45
